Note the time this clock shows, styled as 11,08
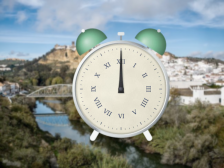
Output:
12,00
